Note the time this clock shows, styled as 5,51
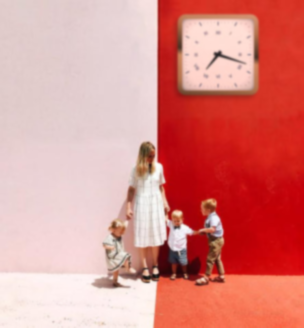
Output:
7,18
